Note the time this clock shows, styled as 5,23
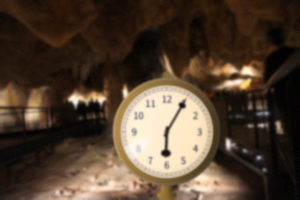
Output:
6,05
